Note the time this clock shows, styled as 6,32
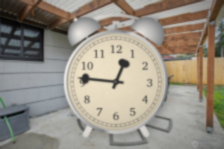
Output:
12,46
